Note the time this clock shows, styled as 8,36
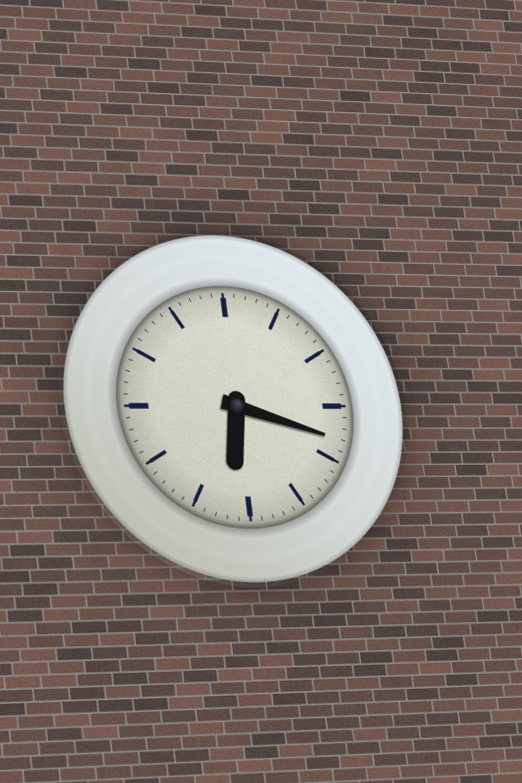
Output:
6,18
